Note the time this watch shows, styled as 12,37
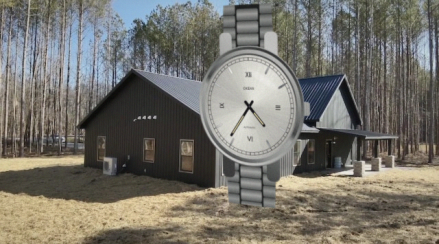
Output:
4,36
